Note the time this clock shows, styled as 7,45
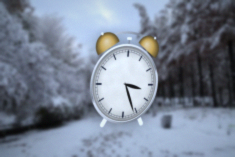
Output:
3,26
